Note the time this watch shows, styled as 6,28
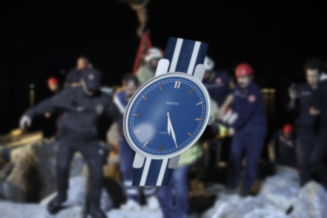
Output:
5,25
